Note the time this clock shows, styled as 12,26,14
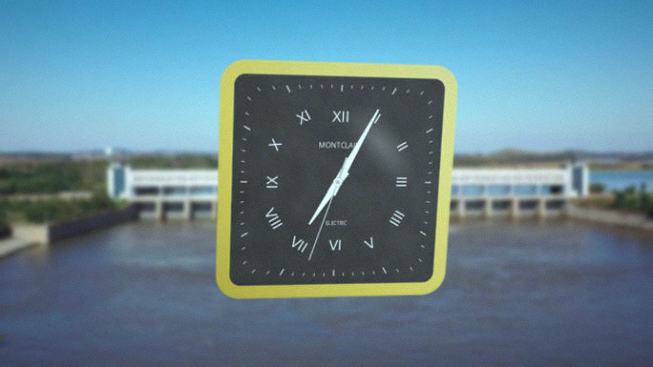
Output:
7,04,33
